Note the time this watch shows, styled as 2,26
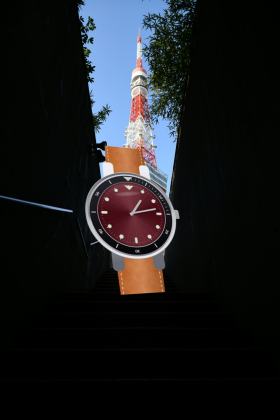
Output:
1,13
